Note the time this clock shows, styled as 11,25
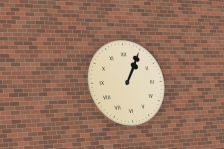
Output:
1,05
